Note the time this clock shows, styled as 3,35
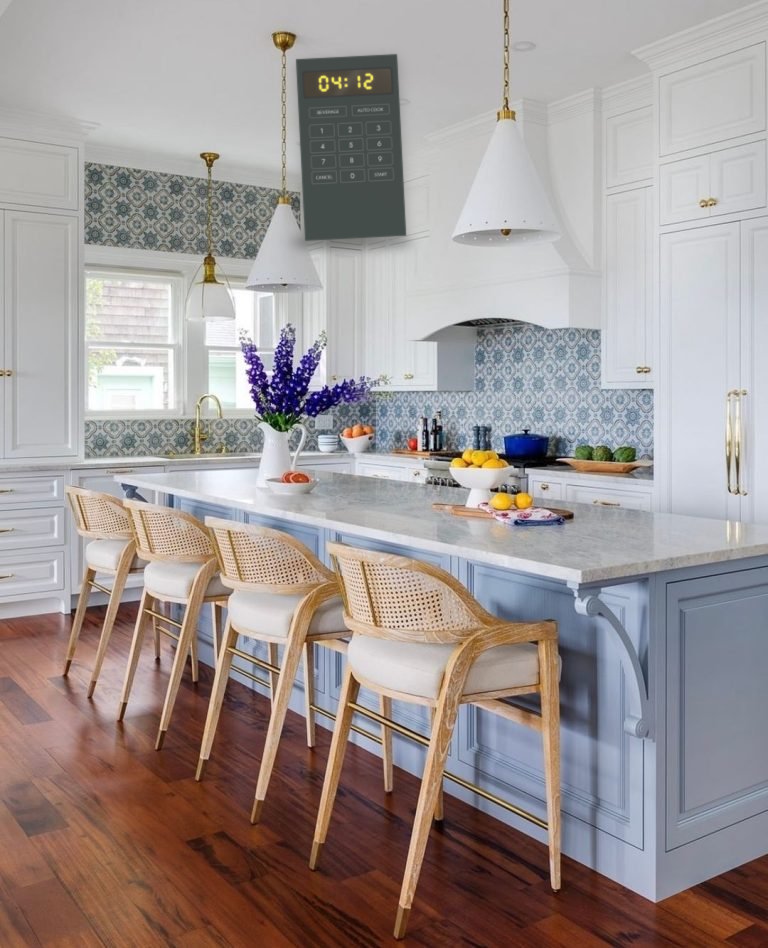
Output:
4,12
